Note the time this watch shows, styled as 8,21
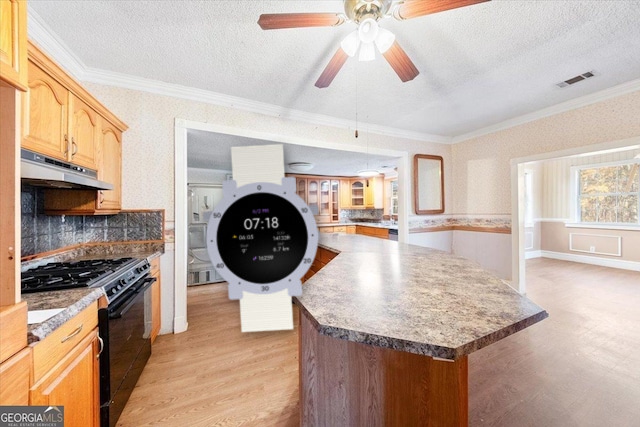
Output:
7,18
